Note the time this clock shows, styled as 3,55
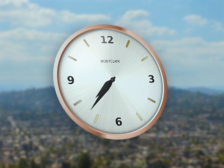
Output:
7,37
